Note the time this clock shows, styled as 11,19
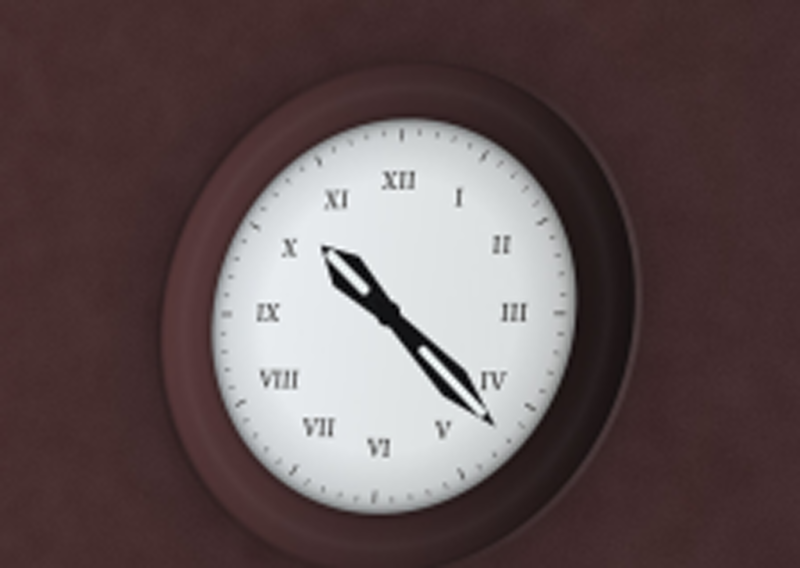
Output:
10,22
